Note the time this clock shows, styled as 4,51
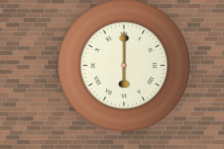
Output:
6,00
